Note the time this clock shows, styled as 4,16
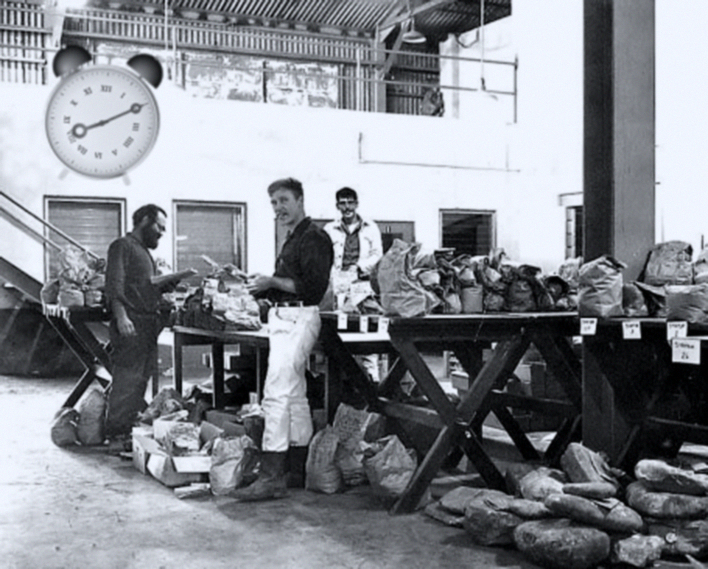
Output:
8,10
